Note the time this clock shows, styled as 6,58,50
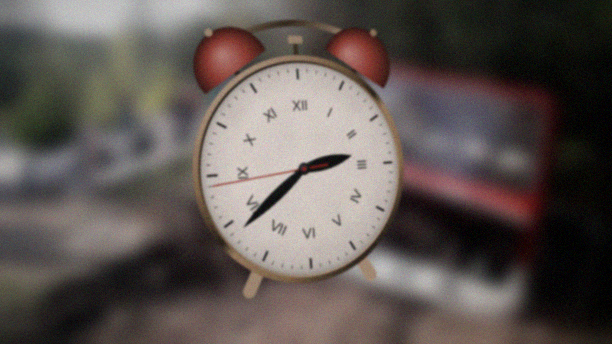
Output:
2,38,44
